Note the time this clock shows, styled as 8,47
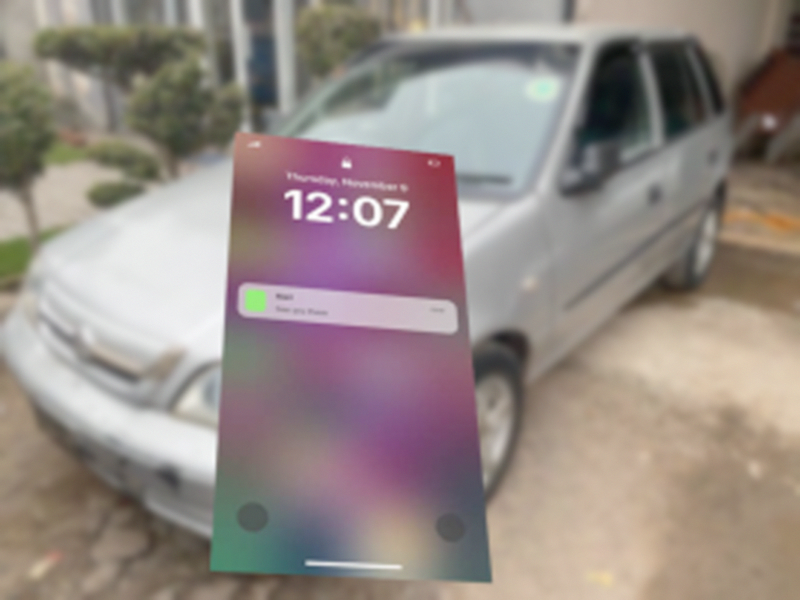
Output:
12,07
